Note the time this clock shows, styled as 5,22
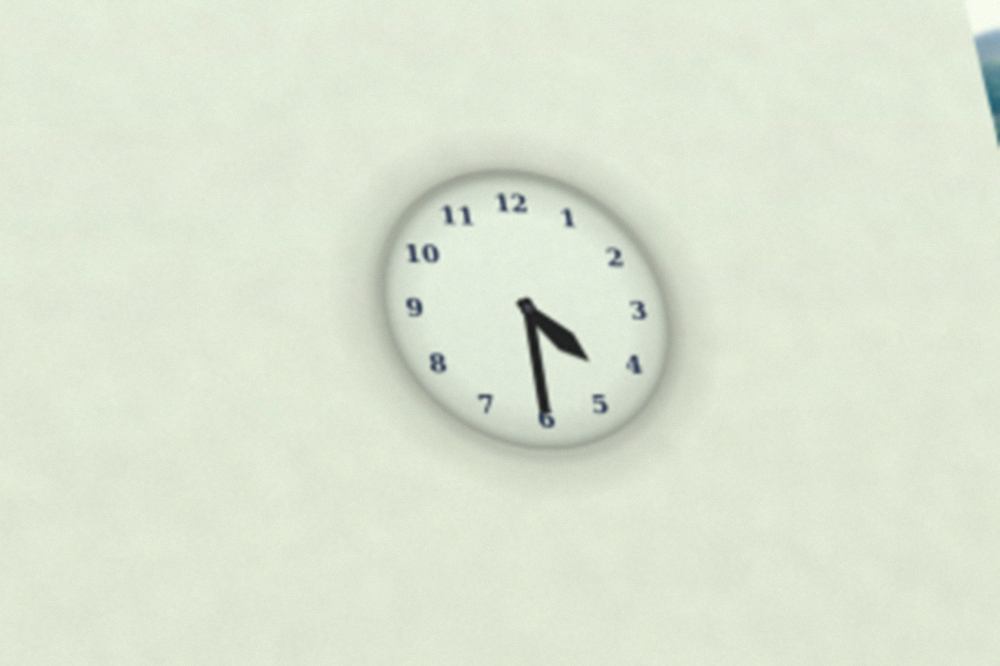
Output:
4,30
